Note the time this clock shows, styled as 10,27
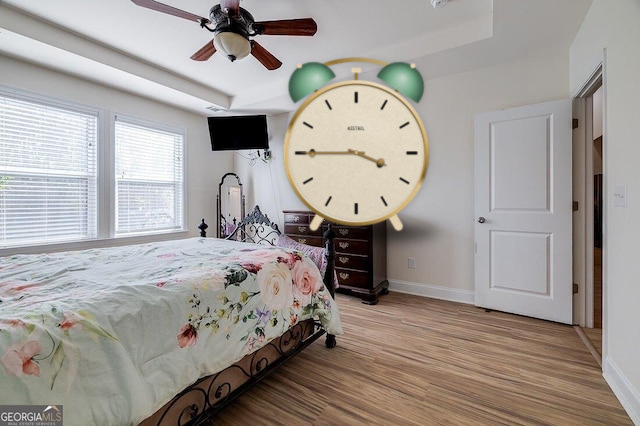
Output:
3,45
